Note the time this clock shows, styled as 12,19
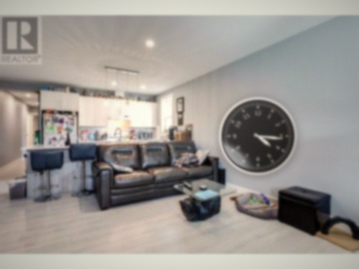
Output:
4,16
